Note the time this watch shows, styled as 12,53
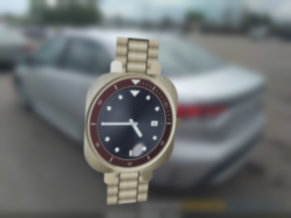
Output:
4,45
